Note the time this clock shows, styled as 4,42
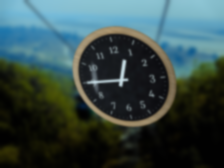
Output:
12,45
